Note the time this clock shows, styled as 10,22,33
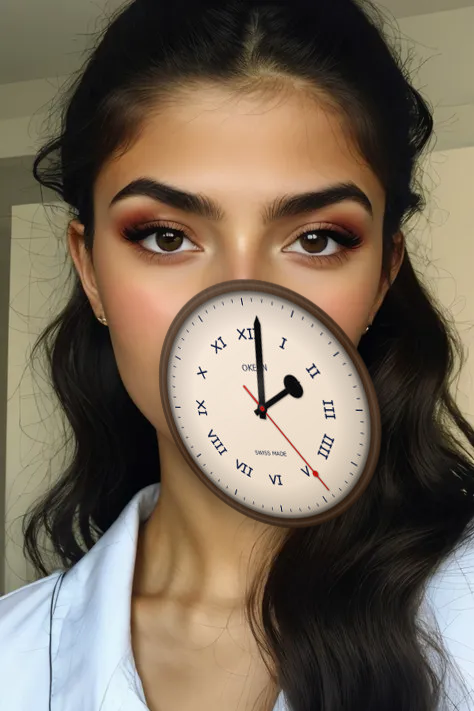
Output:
2,01,24
